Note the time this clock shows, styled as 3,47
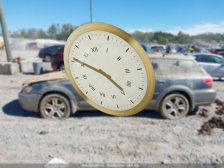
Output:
4,51
